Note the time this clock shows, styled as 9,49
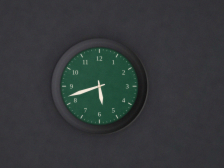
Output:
5,42
